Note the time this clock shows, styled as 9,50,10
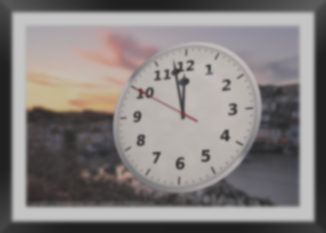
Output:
11,57,50
